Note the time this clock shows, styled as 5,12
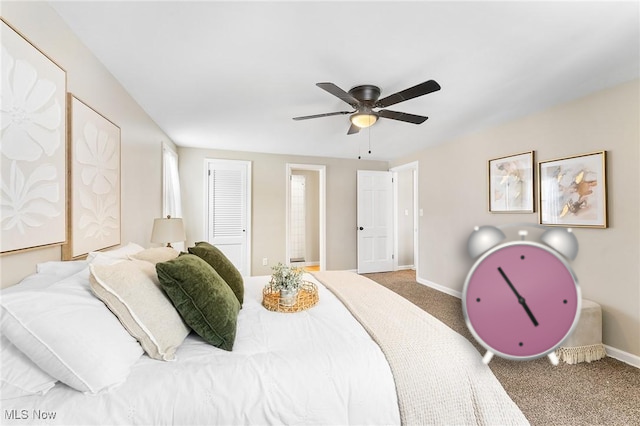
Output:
4,54
